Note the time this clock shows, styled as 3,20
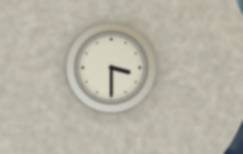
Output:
3,30
